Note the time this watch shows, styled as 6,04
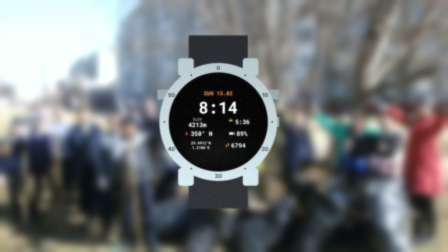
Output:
8,14
